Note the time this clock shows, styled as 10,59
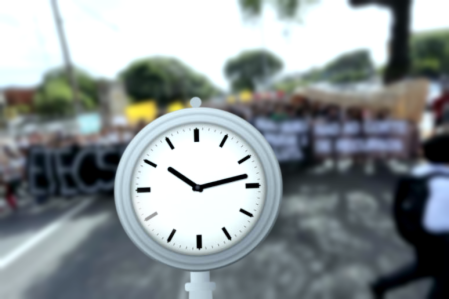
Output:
10,13
